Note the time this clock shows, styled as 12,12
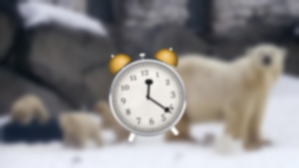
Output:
12,22
